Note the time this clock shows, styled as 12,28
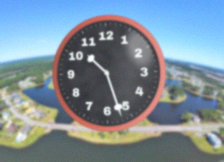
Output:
10,27
